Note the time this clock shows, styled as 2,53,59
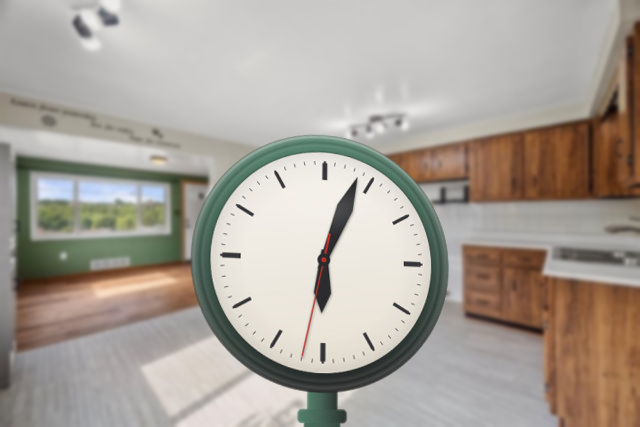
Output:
6,03,32
